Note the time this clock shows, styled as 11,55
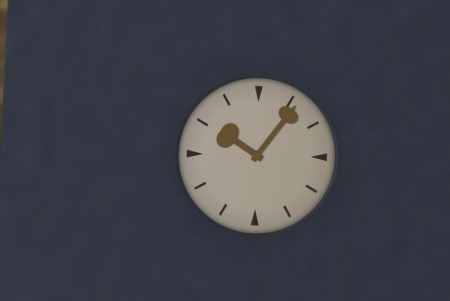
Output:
10,06
